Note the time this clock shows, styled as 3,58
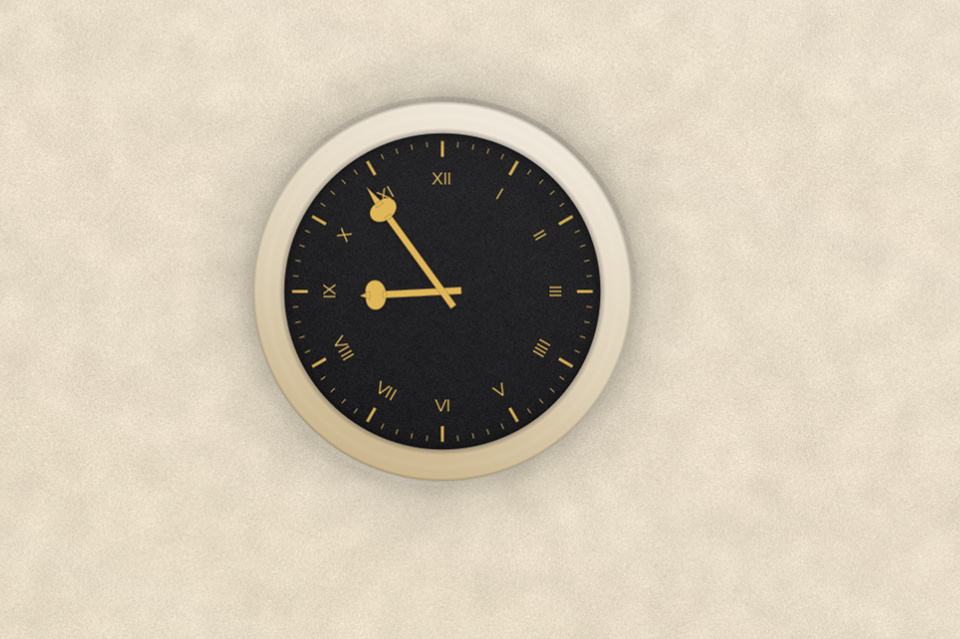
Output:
8,54
